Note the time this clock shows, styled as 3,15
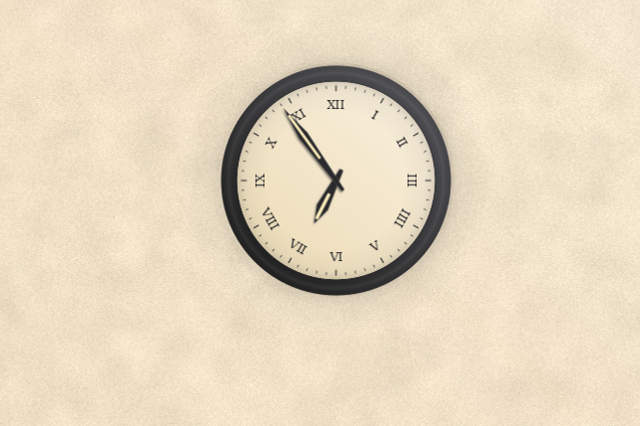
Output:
6,54
